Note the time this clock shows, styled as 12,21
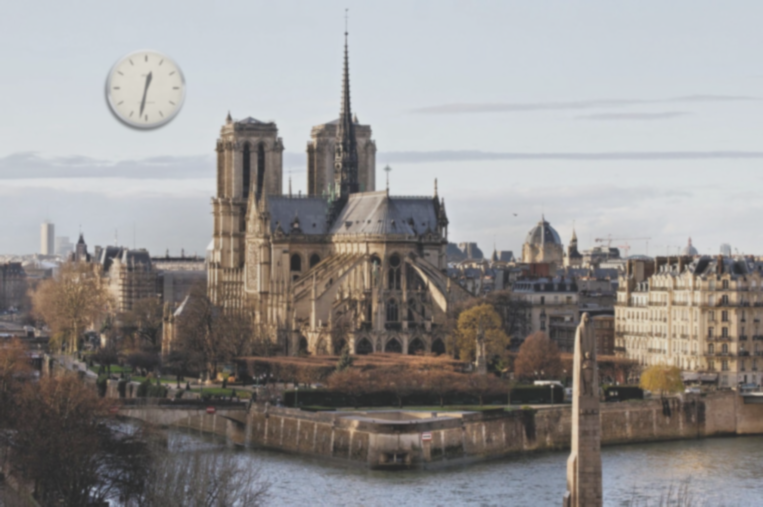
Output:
12,32
